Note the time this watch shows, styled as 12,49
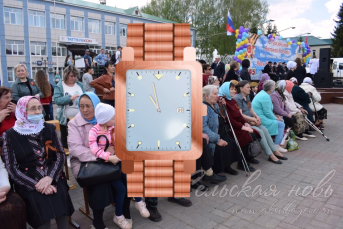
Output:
10,58
